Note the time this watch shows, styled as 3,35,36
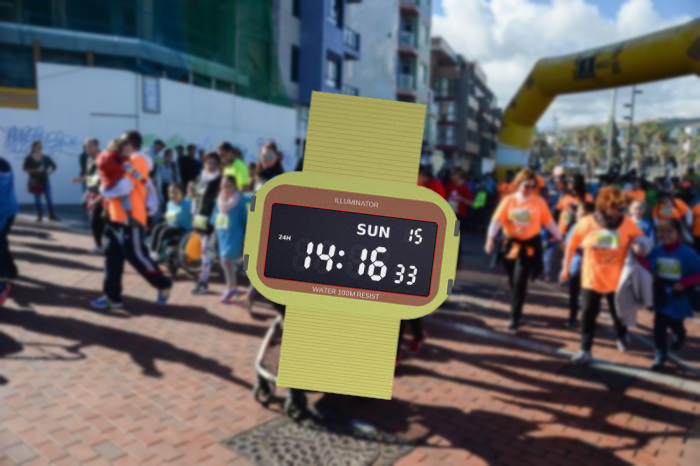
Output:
14,16,33
